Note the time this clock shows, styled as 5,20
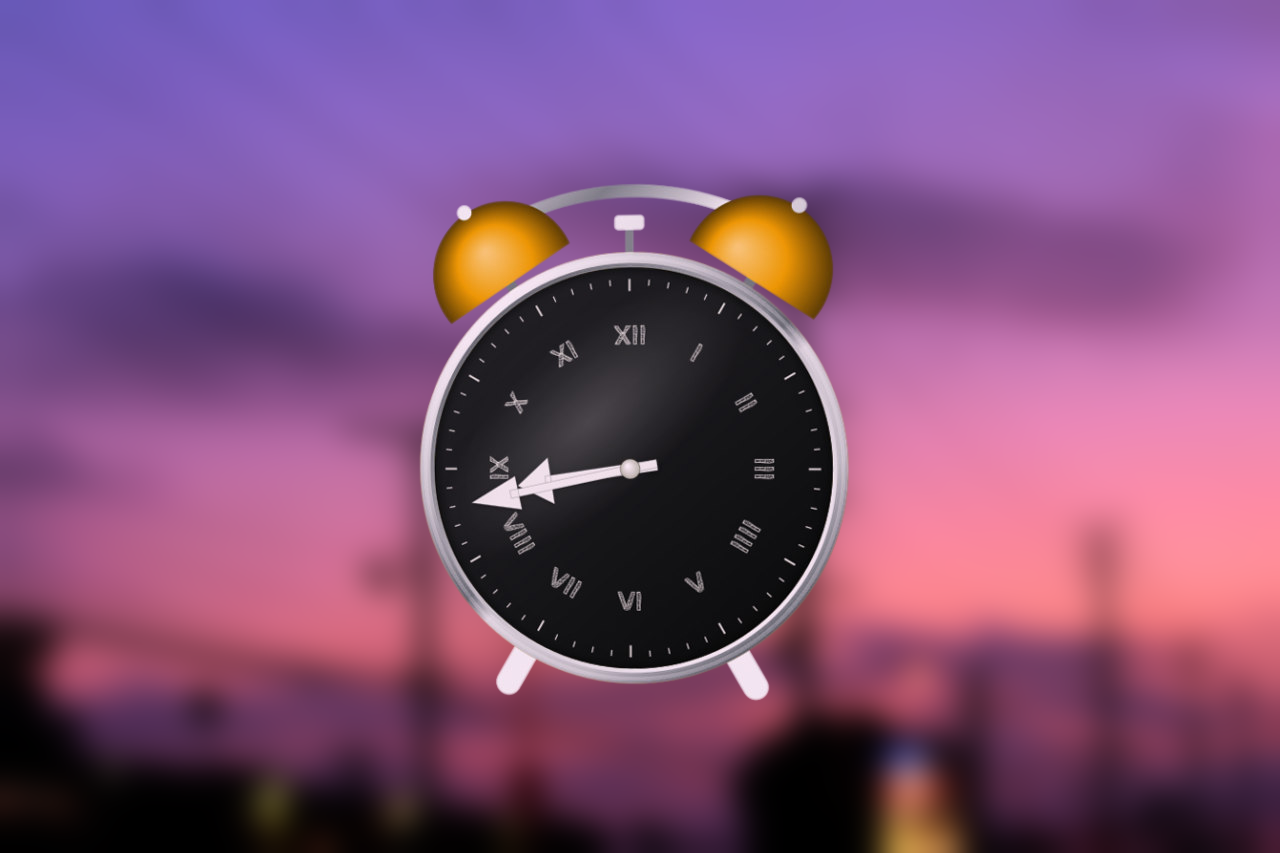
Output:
8,43
